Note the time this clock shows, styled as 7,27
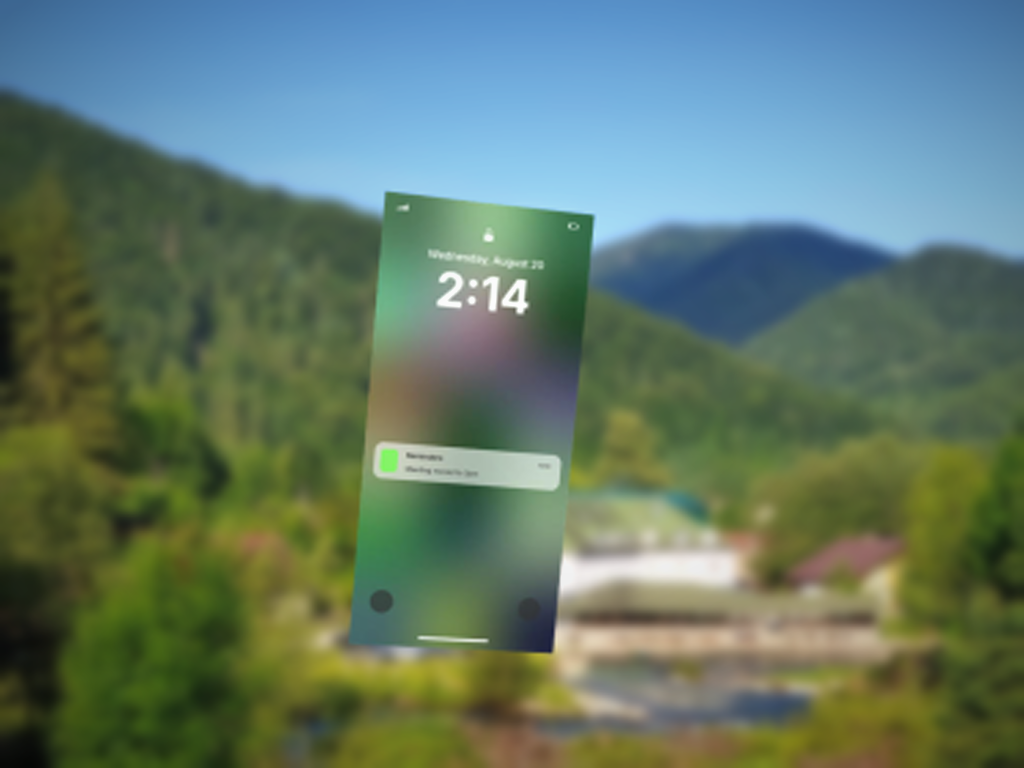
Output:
2,14
